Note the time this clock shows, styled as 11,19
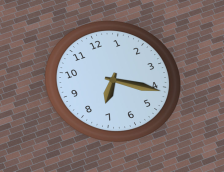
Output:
7,21
